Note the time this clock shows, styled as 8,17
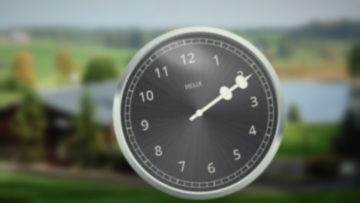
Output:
2,11
